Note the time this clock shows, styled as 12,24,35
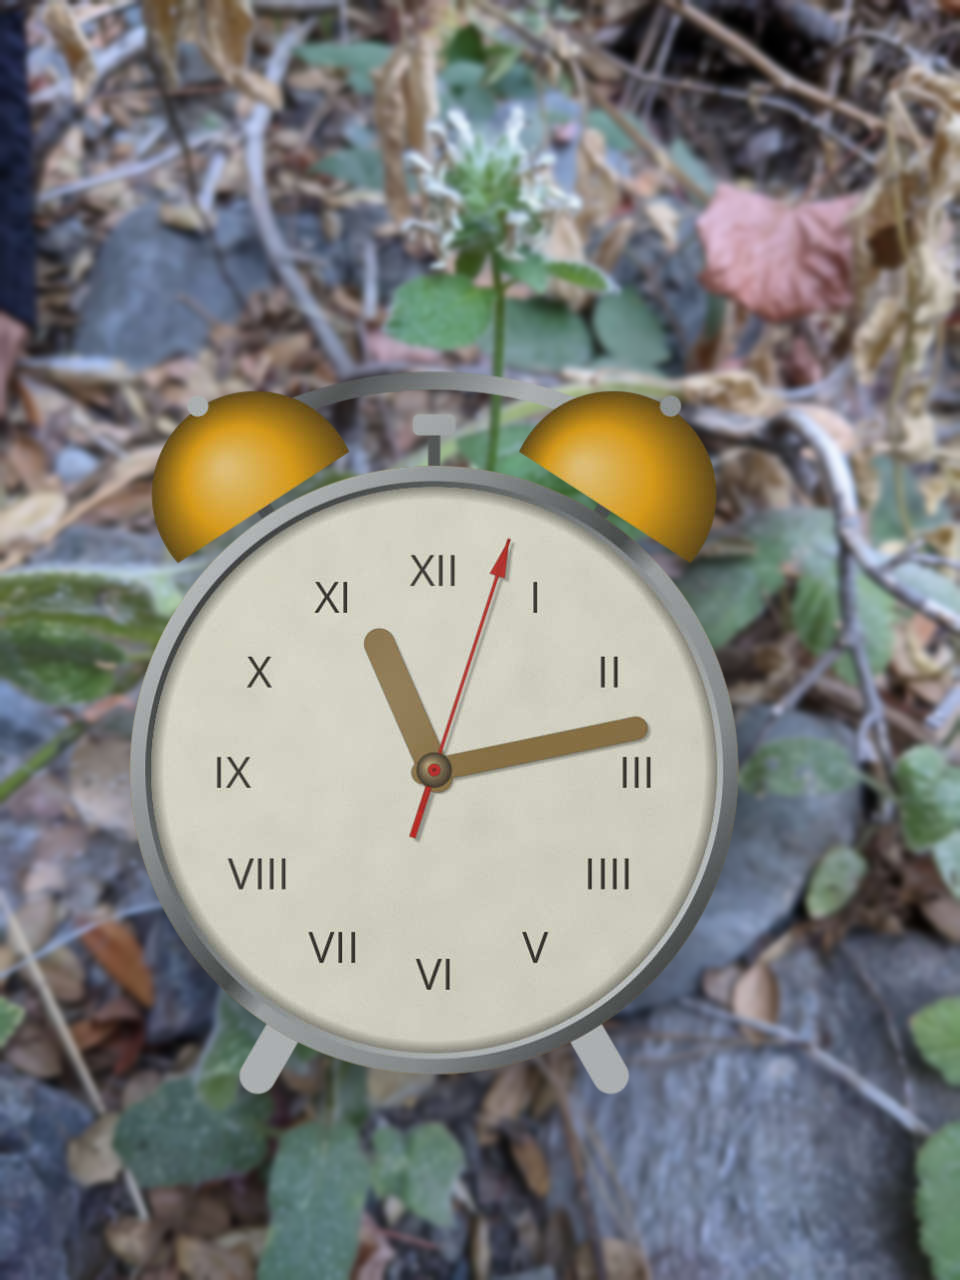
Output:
11,13,03
